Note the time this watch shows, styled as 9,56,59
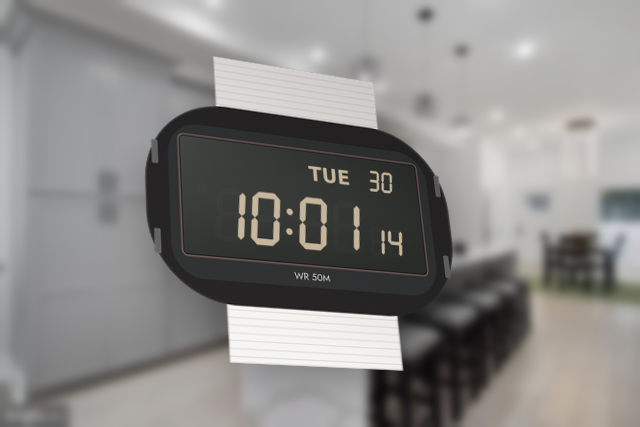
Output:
10,01,14
